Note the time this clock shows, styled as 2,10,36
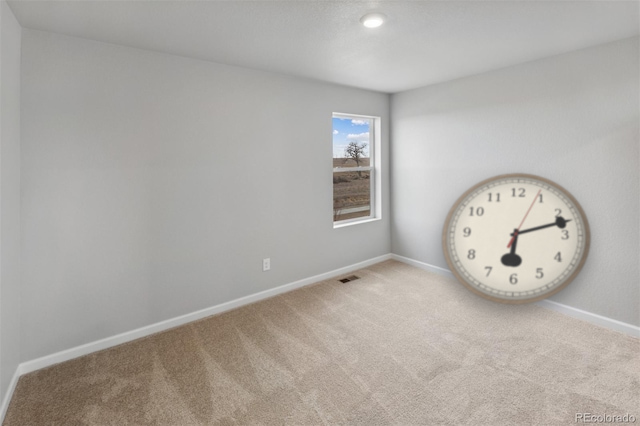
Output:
6,12,04
